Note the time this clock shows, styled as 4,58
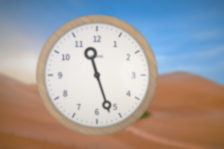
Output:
11,27
